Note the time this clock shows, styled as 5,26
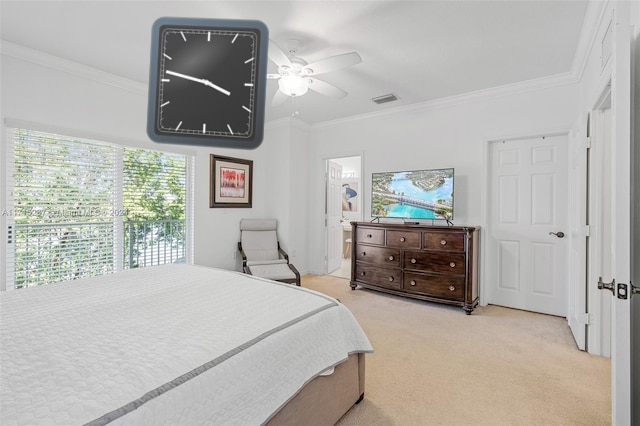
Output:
3,47
